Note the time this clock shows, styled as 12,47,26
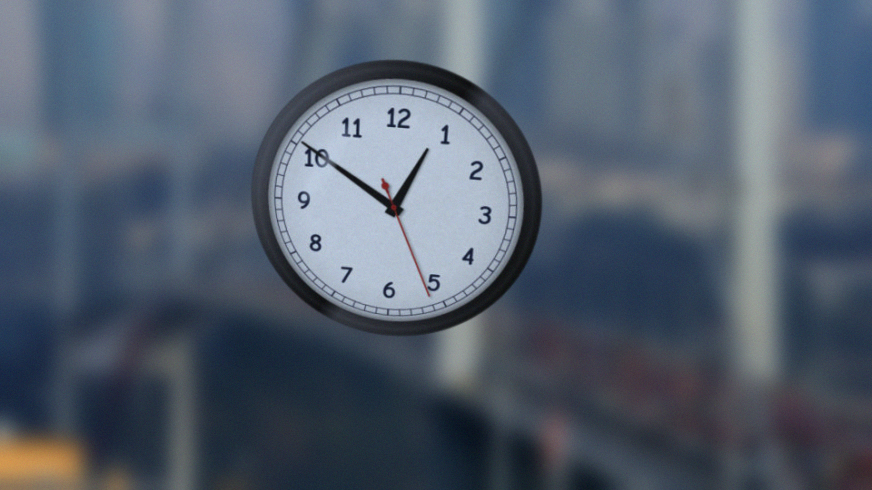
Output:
12,50,26
